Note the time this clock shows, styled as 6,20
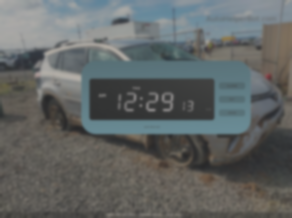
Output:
12,29
